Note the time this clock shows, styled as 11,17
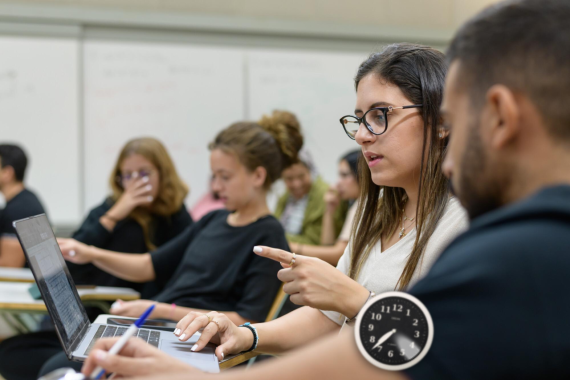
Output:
7,37
